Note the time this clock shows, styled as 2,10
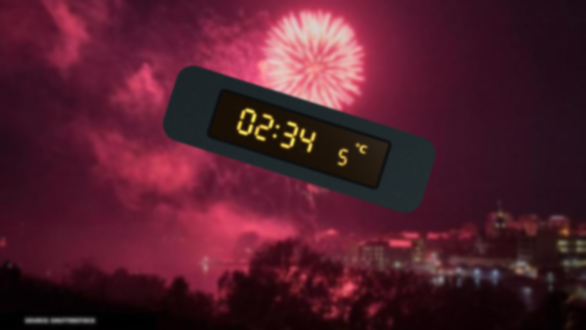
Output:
2,34
